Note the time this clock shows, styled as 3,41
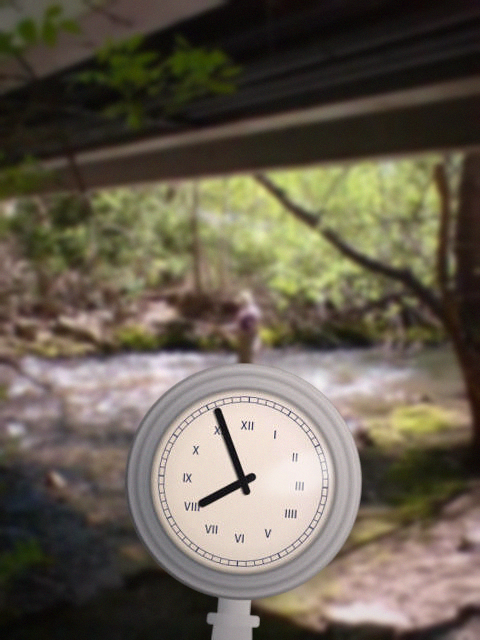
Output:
7,56
